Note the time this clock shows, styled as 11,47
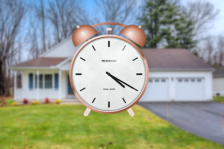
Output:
4,20
